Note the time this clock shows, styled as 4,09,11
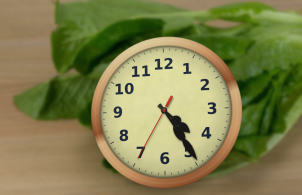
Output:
4,24,35
